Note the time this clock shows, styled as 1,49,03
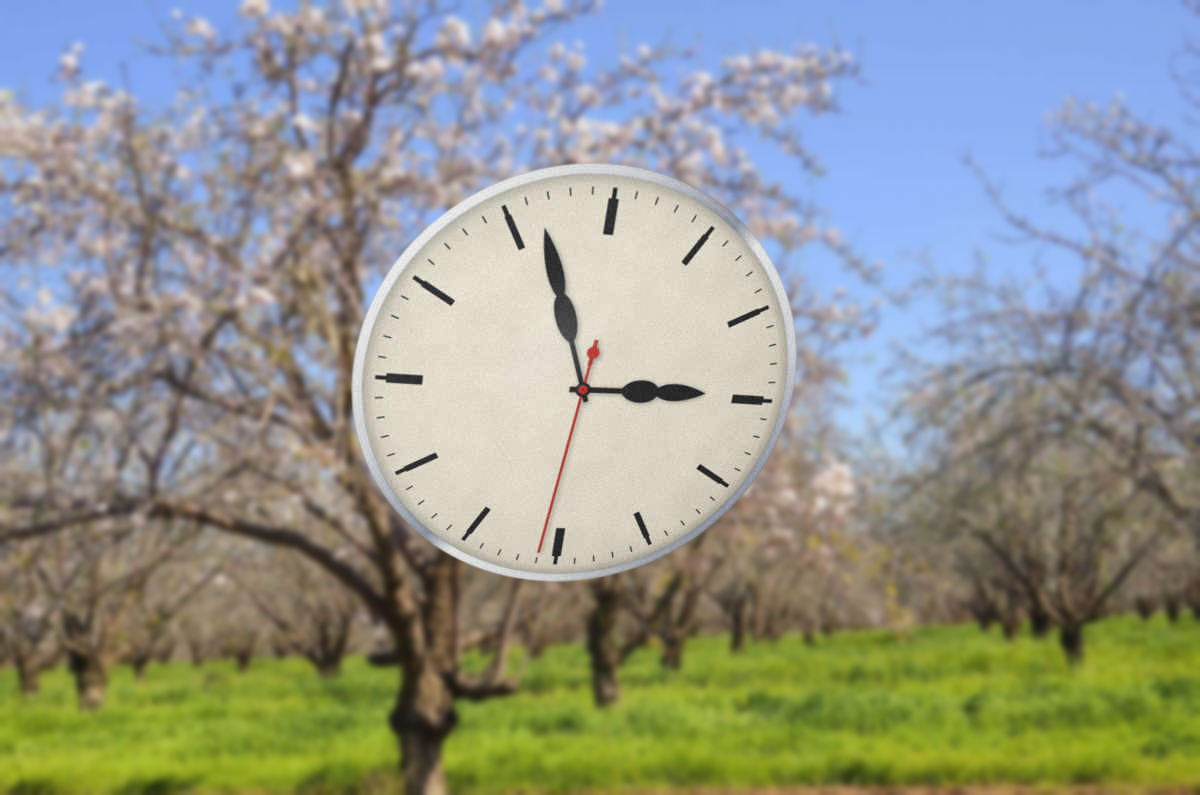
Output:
2,56,31
